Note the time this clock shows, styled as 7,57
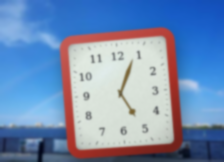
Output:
5,04
